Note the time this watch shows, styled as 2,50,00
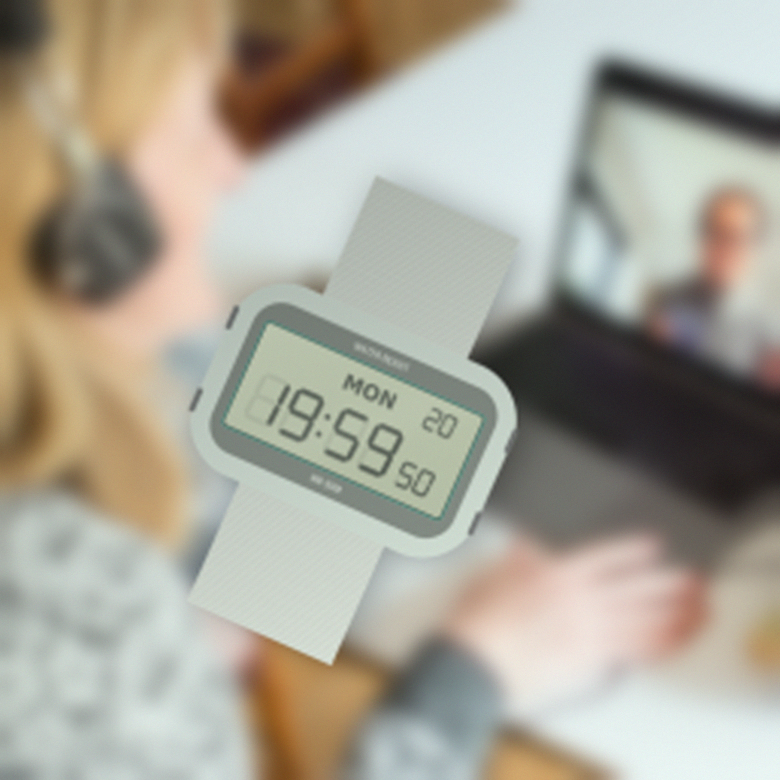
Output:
19,59,50
